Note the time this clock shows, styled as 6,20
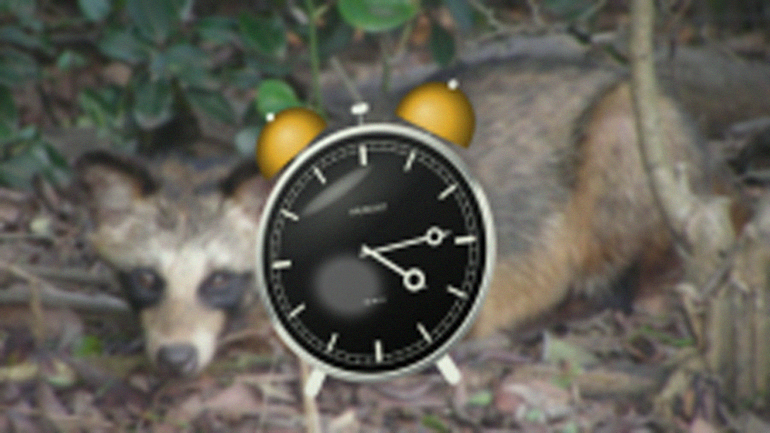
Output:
4,14
